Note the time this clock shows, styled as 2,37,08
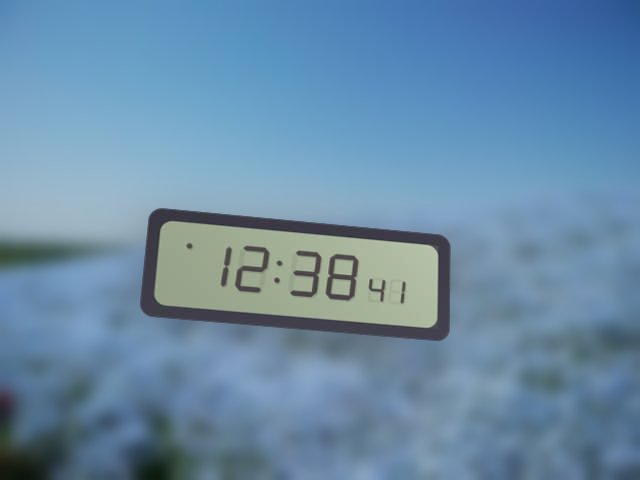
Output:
12,38,41
